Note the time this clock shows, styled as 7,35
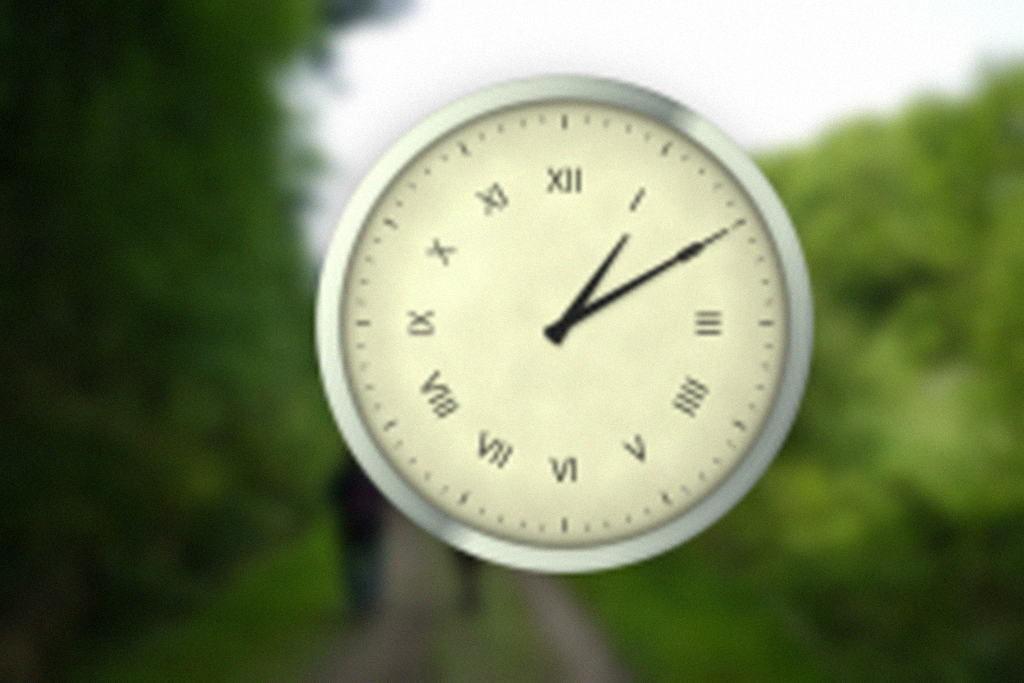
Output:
1,10
